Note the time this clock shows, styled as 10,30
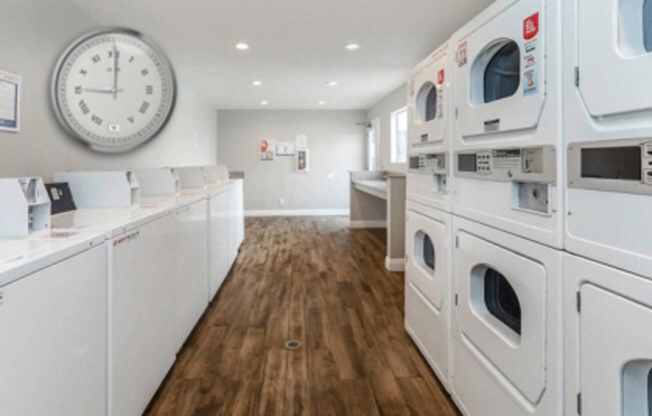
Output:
9,00
